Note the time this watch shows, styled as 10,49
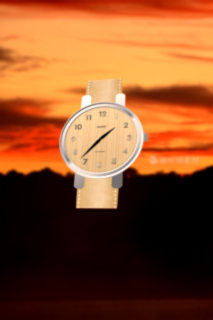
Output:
1,37
